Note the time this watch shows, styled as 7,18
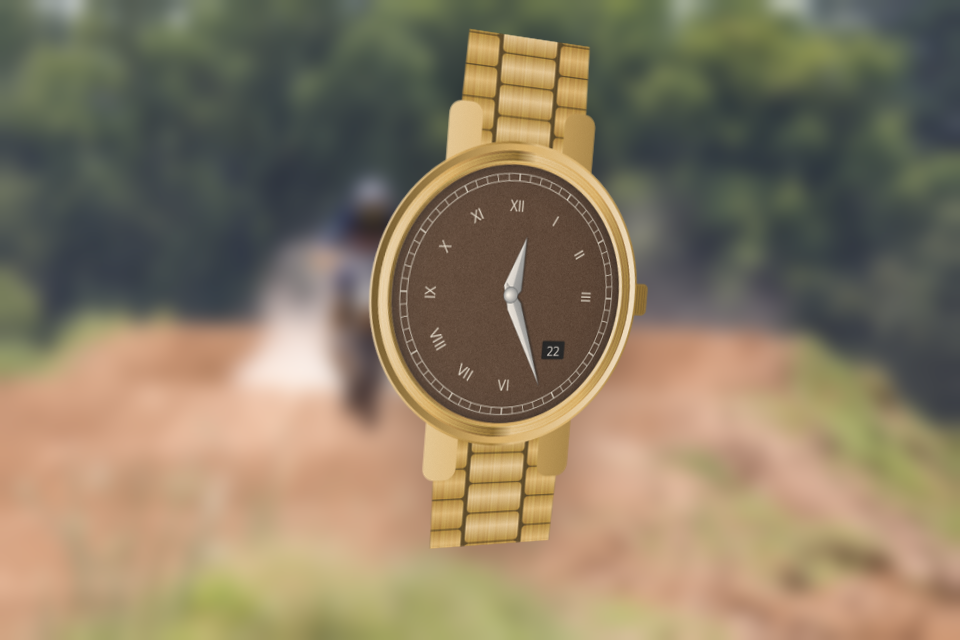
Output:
12,26
